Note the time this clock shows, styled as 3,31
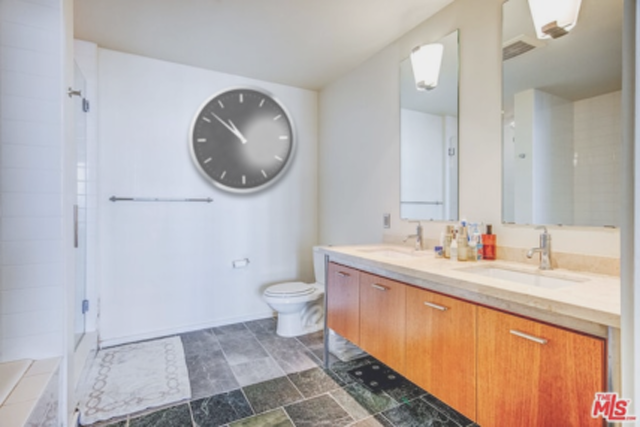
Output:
10,52
